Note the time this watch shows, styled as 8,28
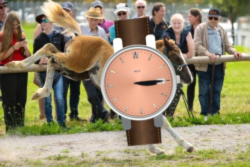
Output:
3,15
